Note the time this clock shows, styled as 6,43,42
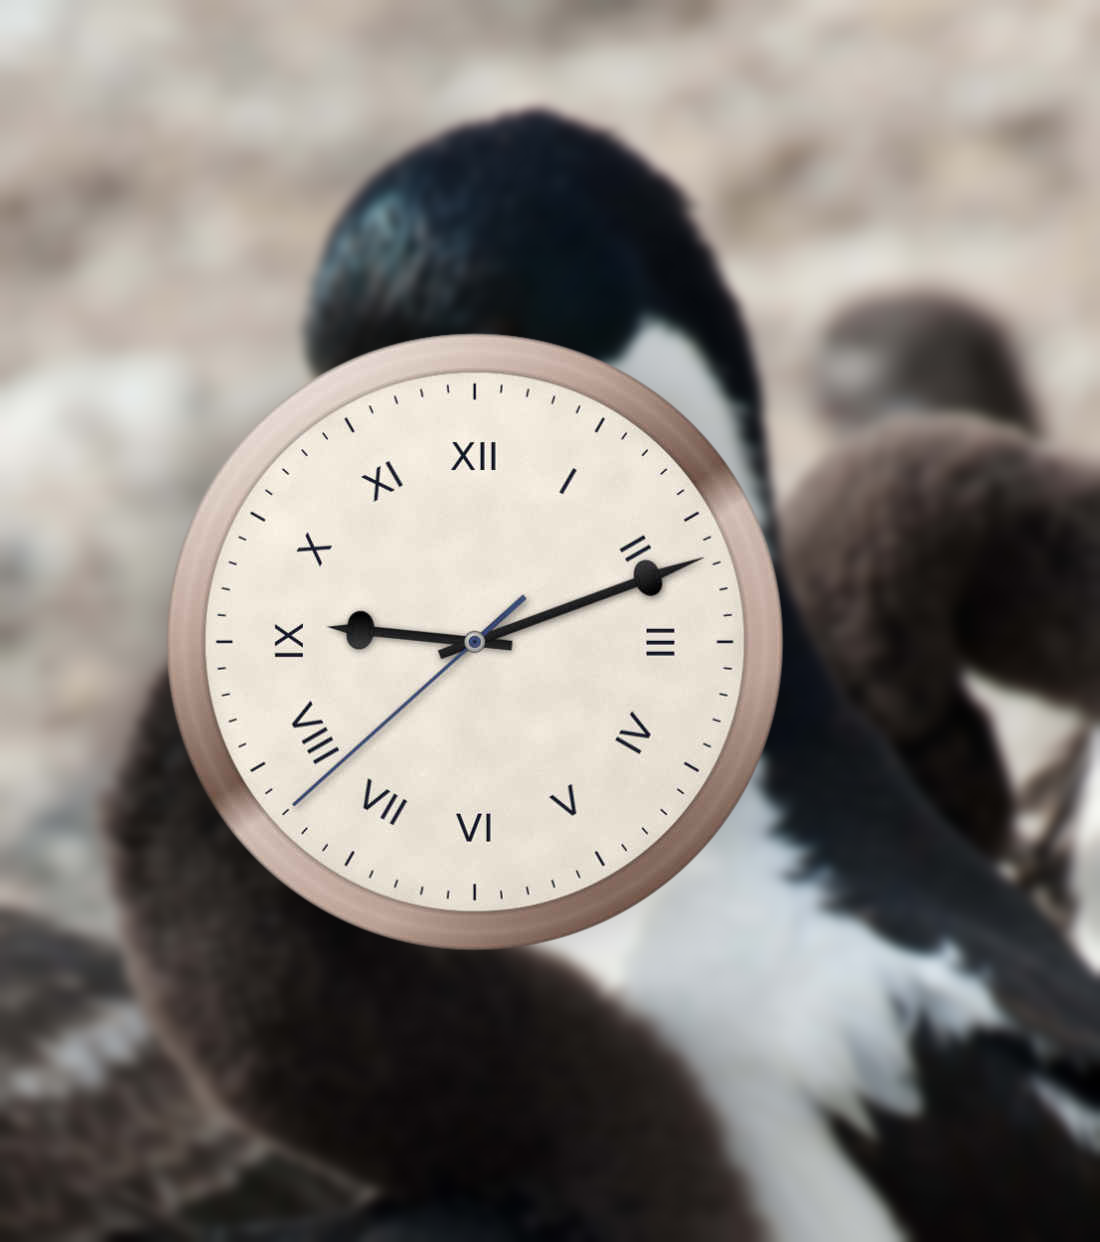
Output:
9,11,38
